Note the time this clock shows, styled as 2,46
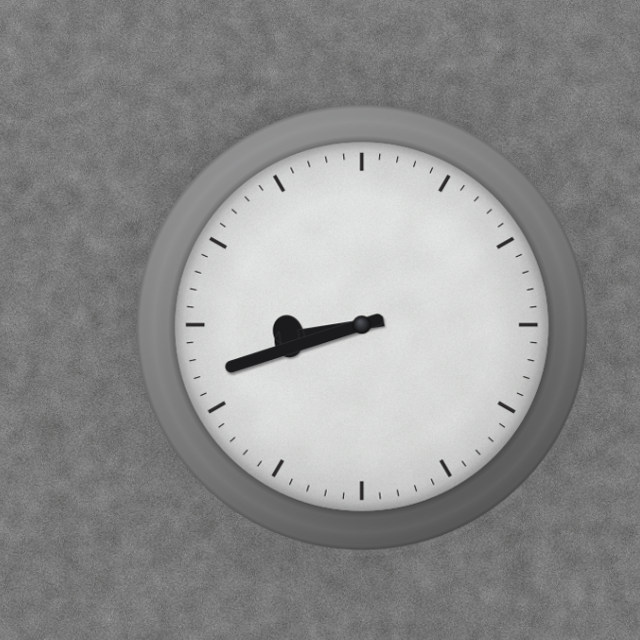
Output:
8,42
